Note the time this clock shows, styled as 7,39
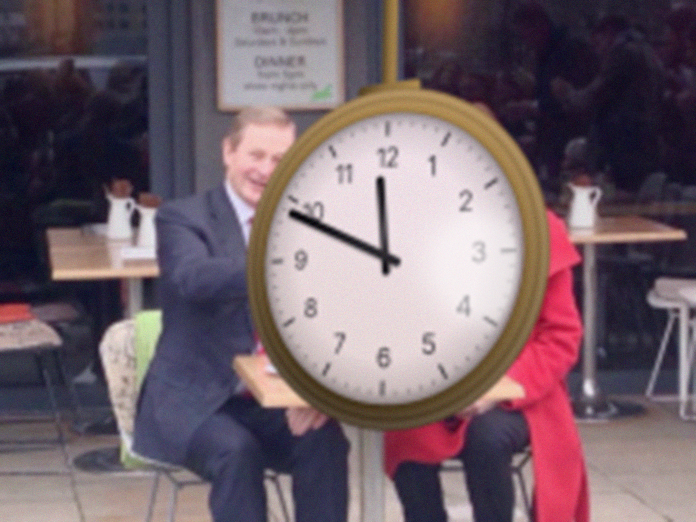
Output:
11,49
